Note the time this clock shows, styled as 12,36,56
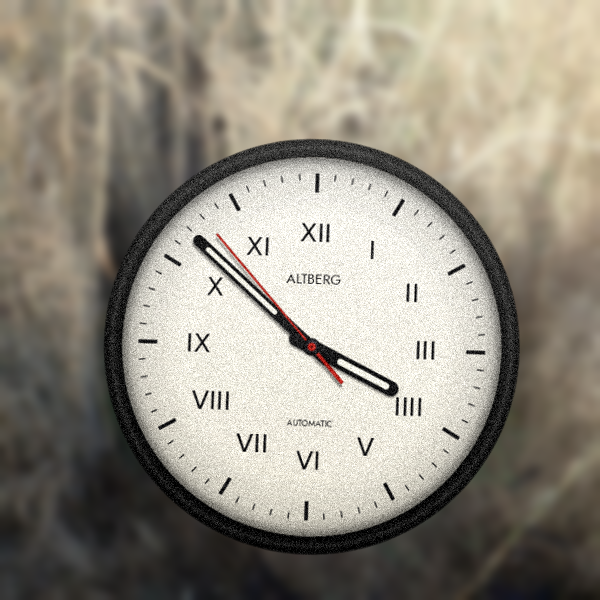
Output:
3,51,53
